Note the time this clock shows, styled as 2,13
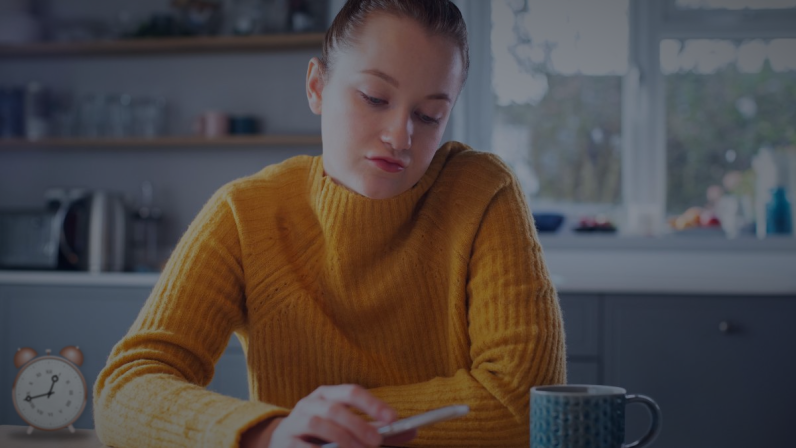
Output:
12,43
